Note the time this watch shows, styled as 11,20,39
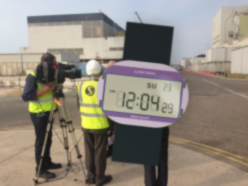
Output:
12,04,29
